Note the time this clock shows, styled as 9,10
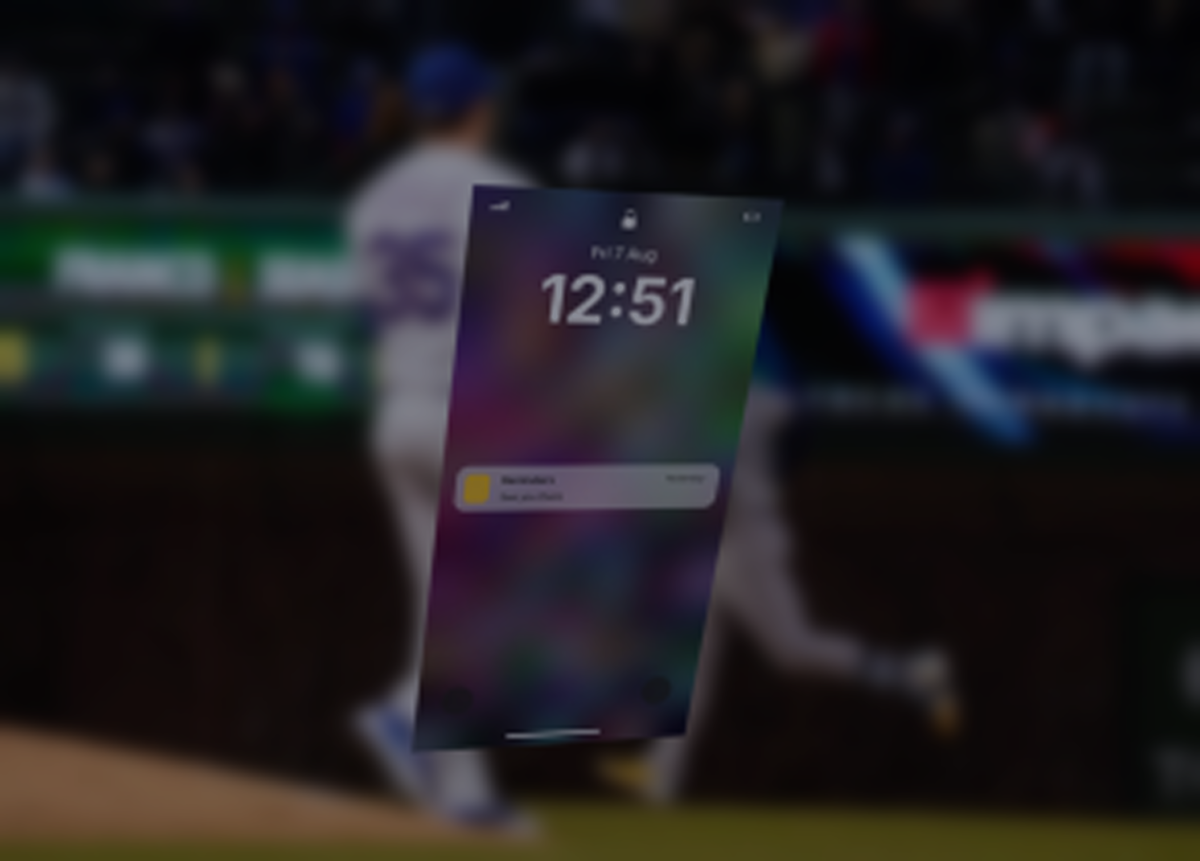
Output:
12,51
